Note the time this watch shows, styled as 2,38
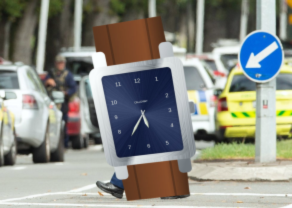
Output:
5,36
